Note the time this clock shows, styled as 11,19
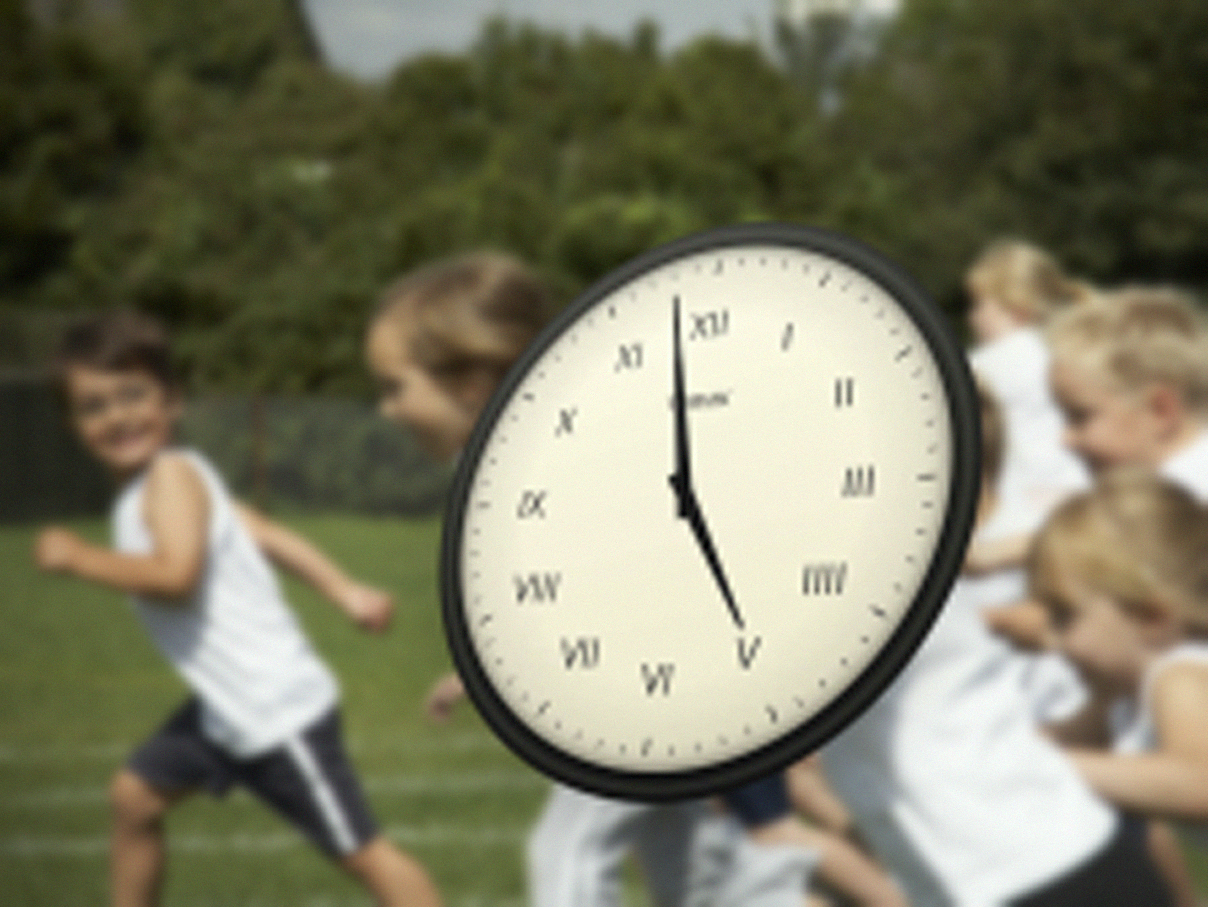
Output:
4,58
